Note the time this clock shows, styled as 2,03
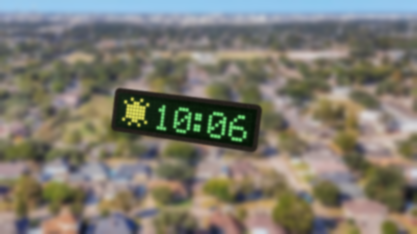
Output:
10,06
